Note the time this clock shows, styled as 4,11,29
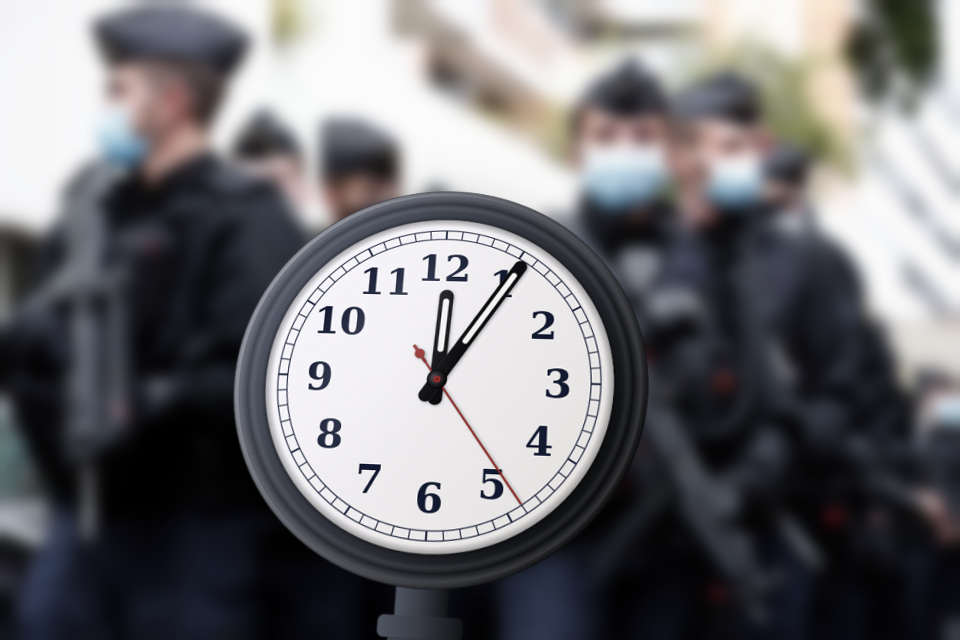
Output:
12,05,24
